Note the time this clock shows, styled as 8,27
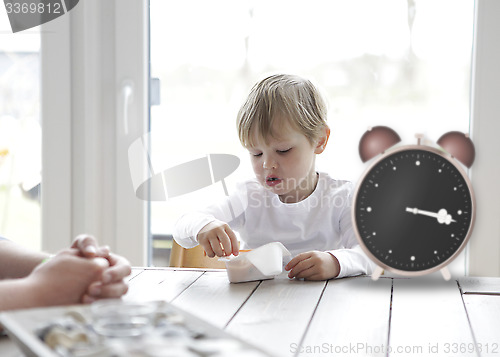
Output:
3,17
